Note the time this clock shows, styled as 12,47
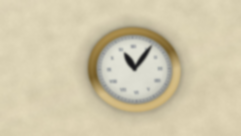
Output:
11,06
